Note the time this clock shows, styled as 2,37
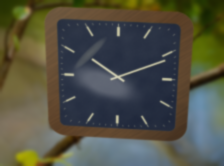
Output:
10,11
